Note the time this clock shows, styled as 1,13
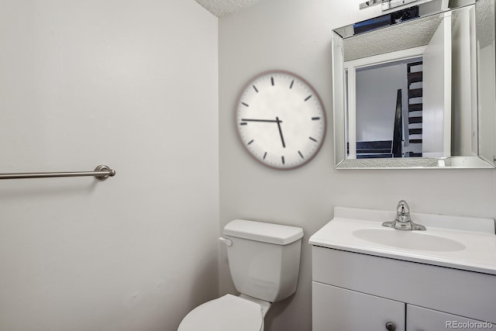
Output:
5,46
